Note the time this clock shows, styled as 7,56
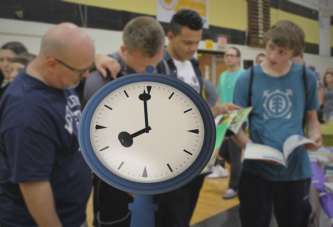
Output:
7,59
